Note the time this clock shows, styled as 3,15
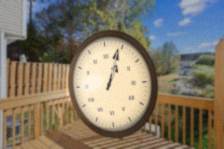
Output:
1,04
